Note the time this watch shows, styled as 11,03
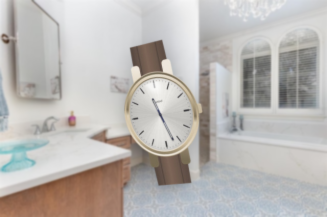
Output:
11,27
